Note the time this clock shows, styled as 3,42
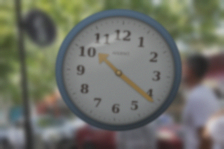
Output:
10,21
